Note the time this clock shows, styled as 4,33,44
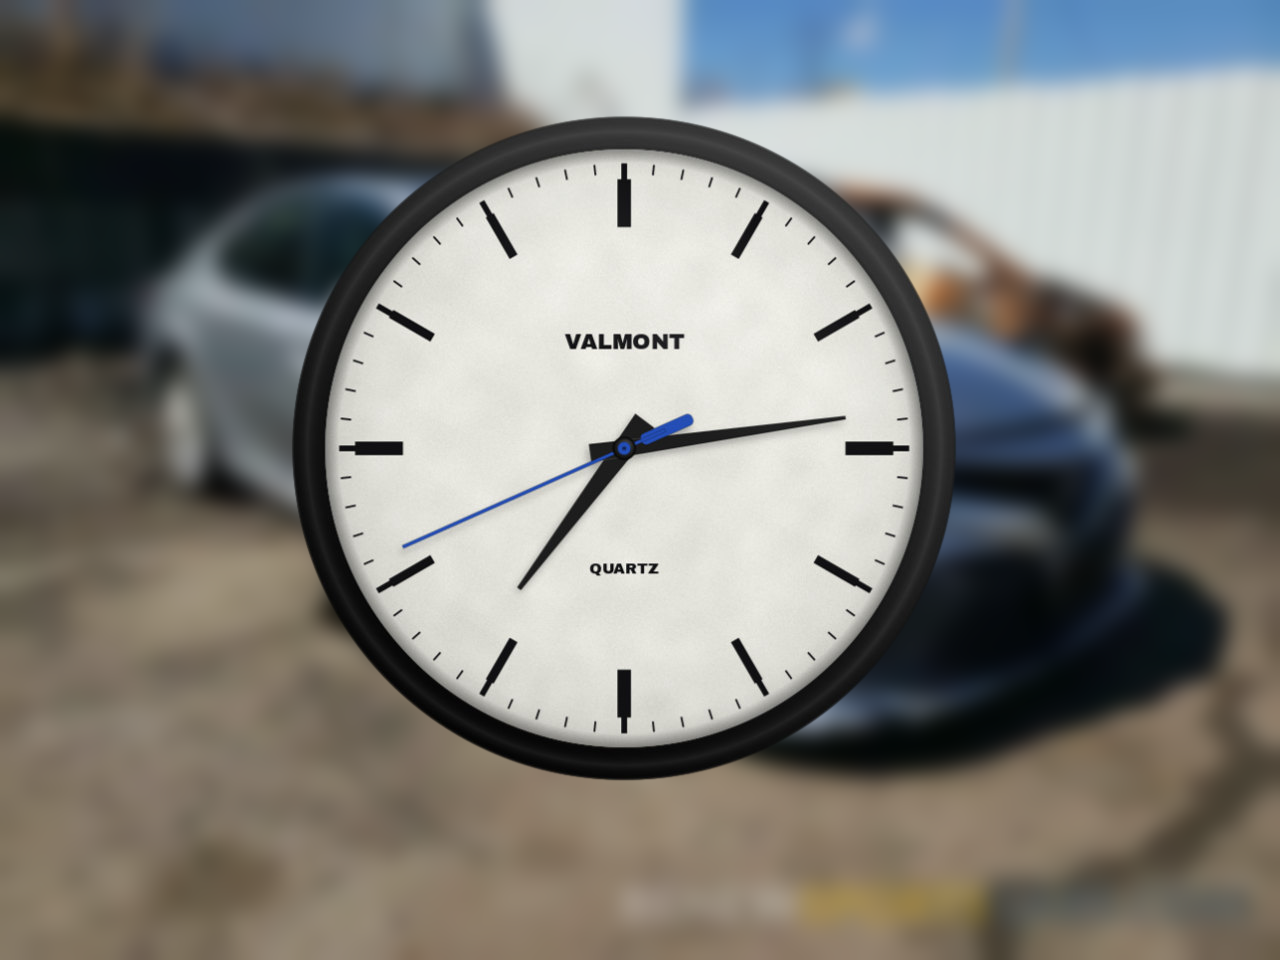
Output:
7,13,41
